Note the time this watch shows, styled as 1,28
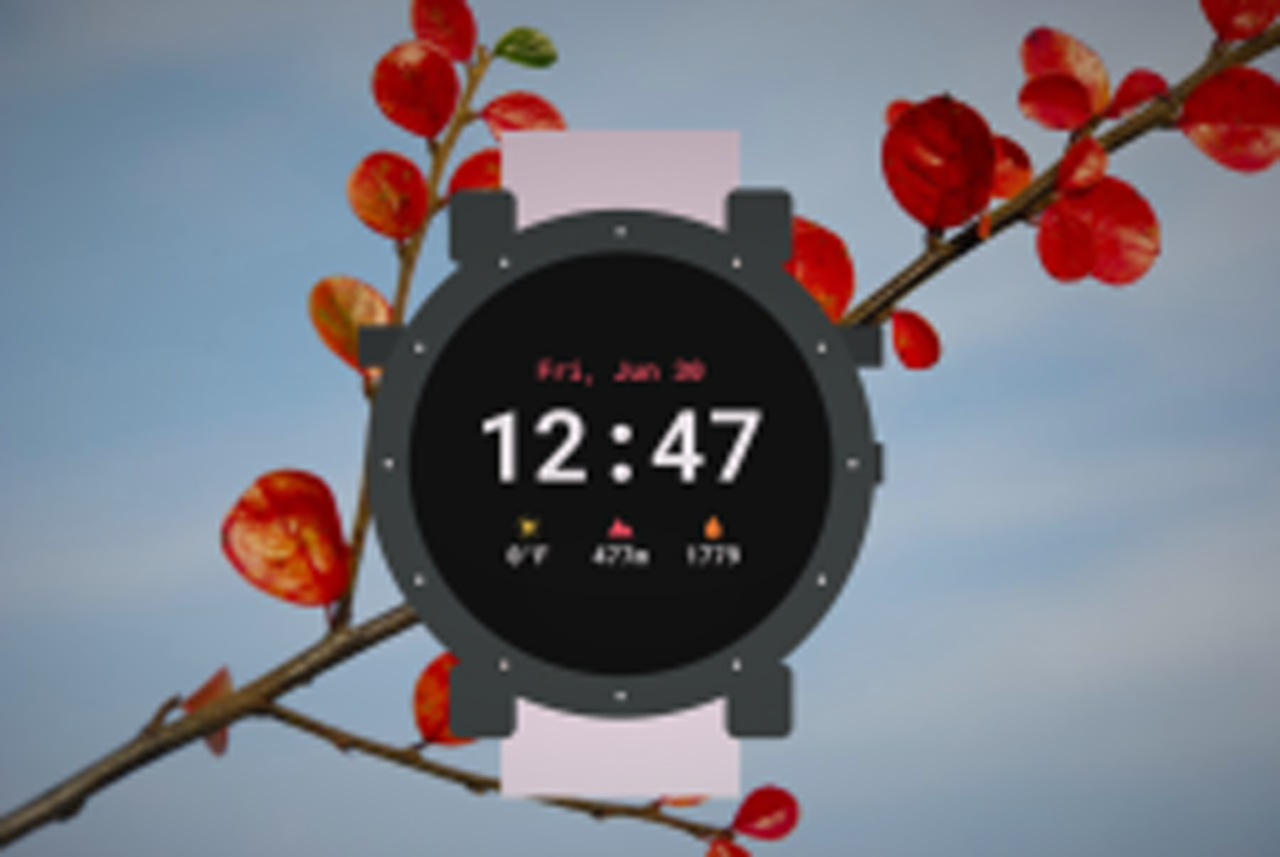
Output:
12,47
